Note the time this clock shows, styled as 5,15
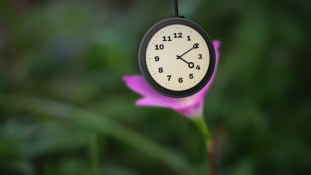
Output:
4,10
